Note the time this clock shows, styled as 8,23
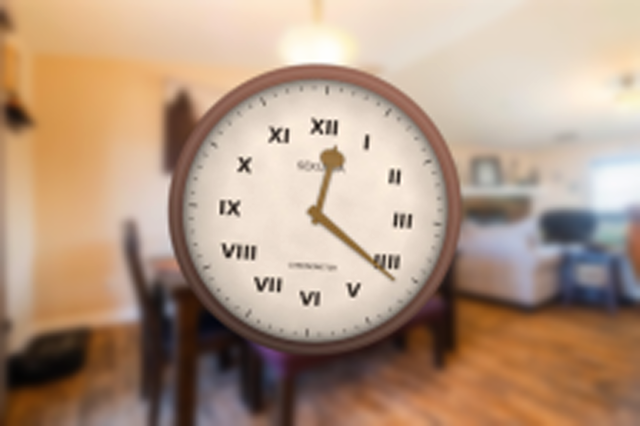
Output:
12,21
